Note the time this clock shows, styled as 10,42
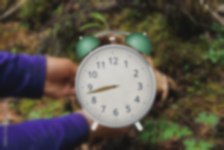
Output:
8,43
